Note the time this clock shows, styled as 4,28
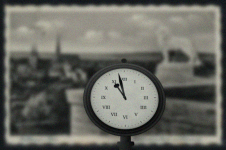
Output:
10,58
